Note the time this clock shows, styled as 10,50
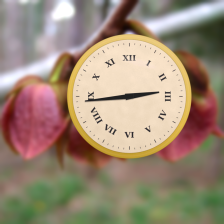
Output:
2,44
